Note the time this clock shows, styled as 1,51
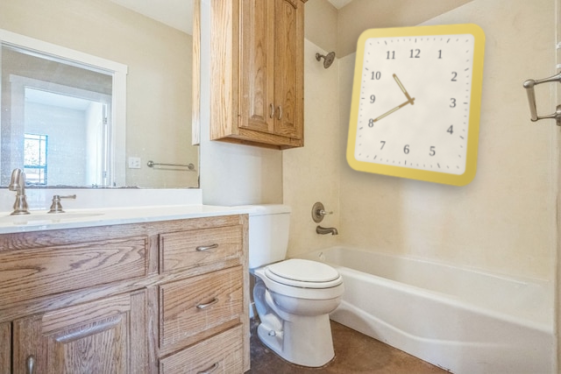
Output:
10,40
